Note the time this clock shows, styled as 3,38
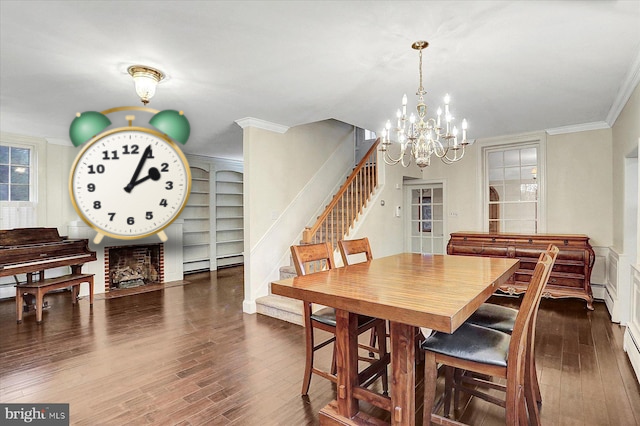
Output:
2,04
